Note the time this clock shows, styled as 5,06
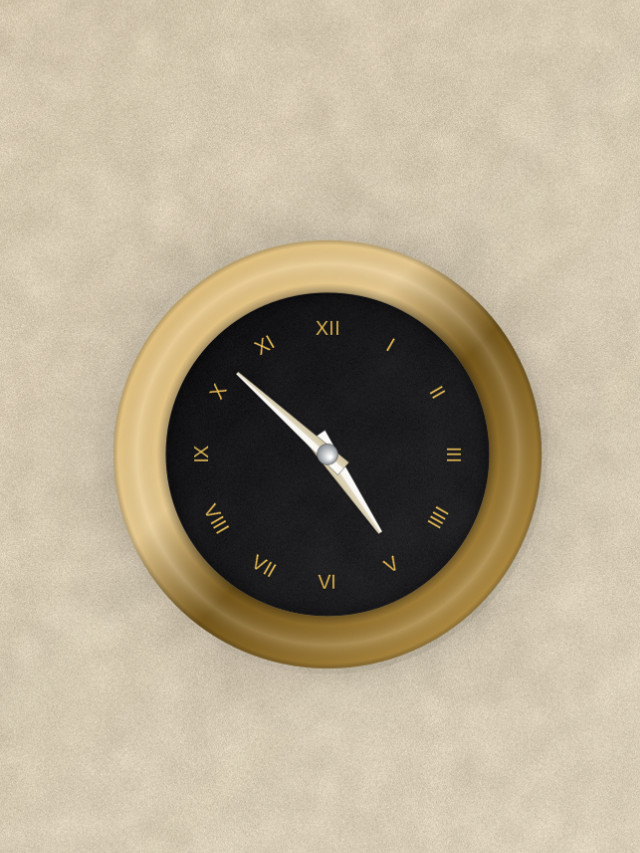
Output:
4,52
